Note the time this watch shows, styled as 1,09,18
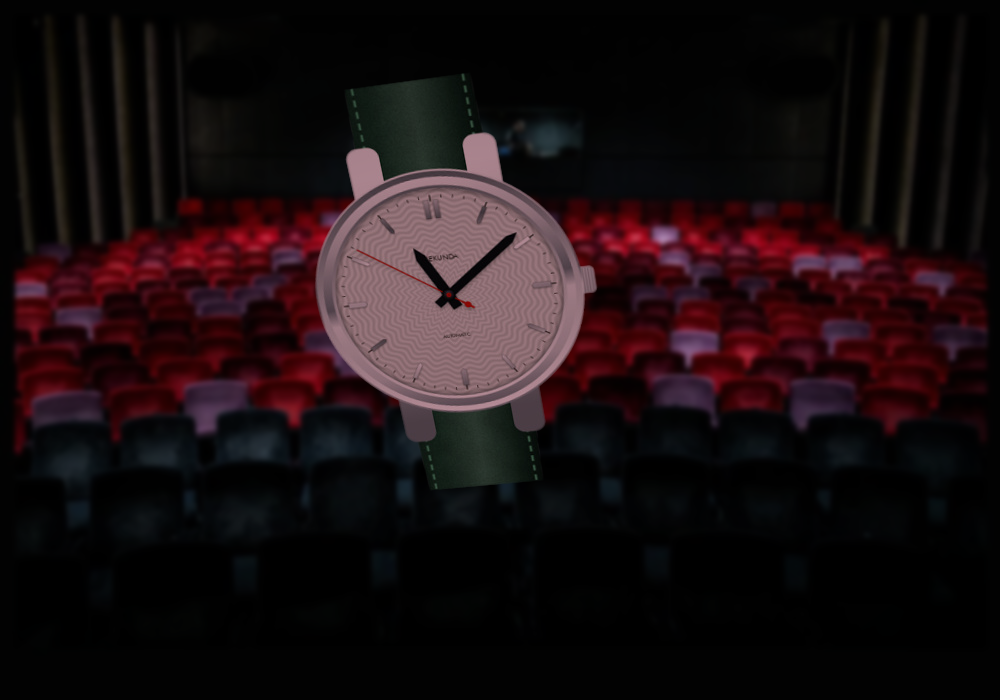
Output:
11,08,51
